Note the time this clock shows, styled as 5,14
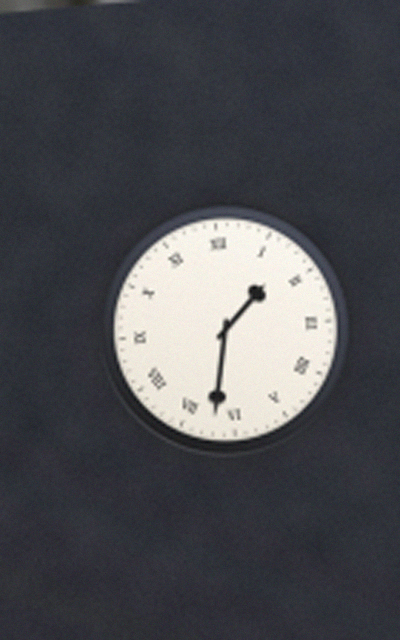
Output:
1,32
